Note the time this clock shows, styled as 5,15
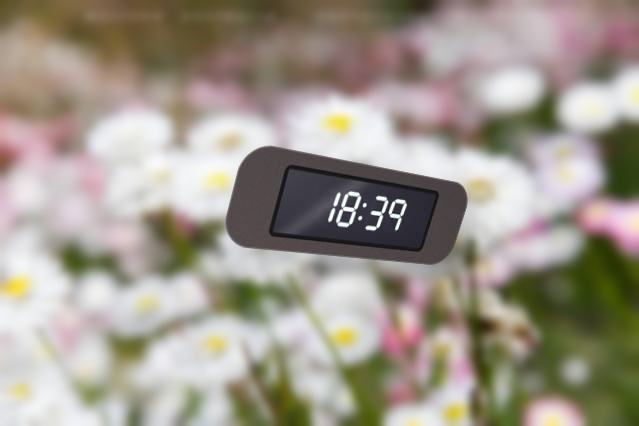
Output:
18,39
